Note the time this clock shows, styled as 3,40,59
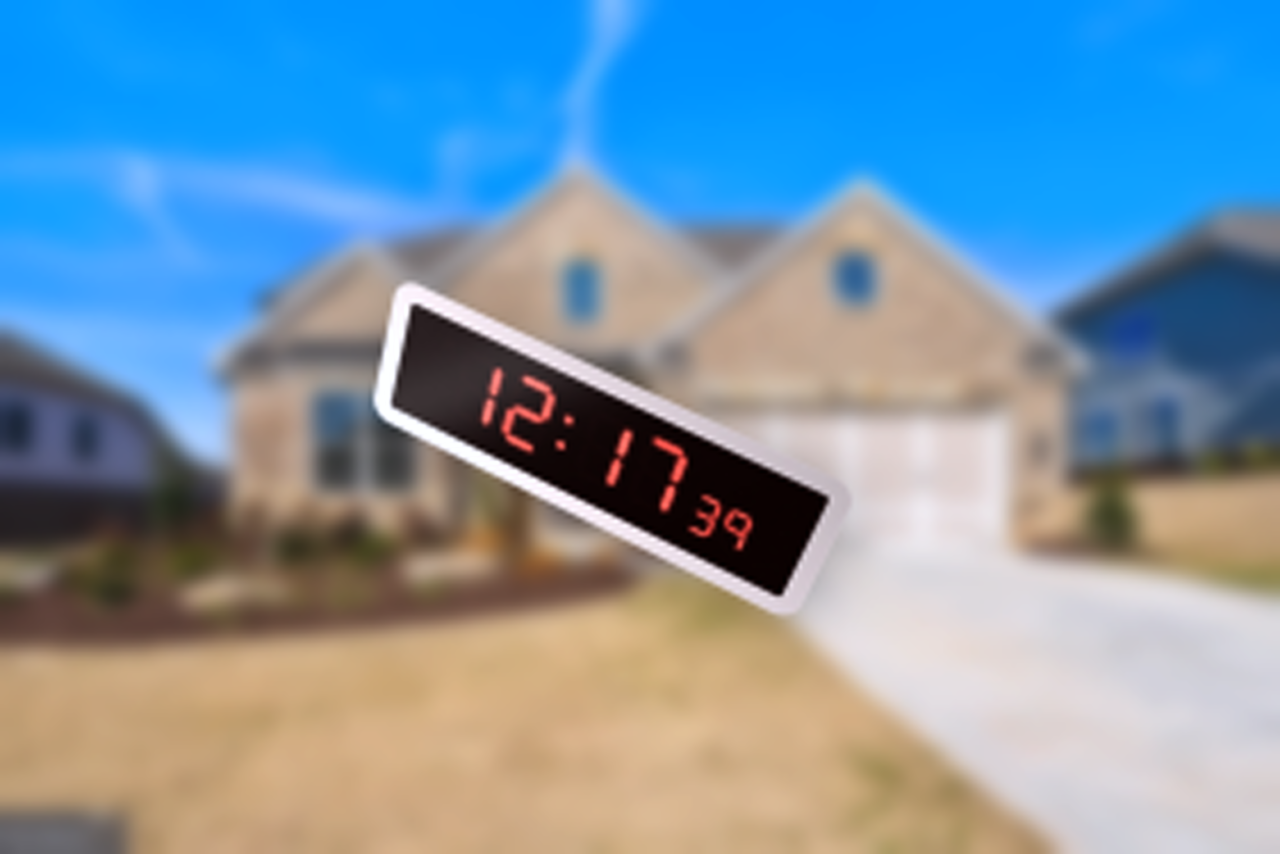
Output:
12,17,39
